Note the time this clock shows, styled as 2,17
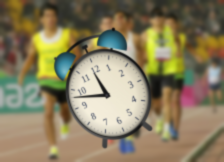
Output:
11,48
